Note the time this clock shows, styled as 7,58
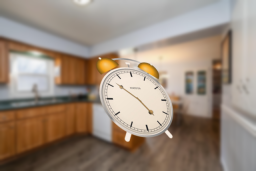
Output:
4,52
